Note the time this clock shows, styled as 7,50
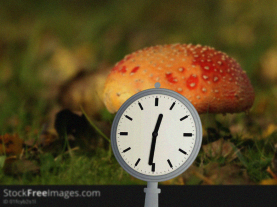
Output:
12,31
